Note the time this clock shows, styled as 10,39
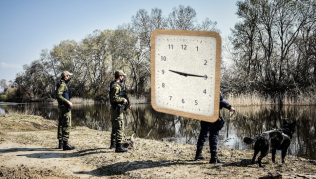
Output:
9,15
